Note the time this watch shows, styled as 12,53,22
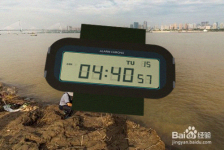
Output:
4,40,57
